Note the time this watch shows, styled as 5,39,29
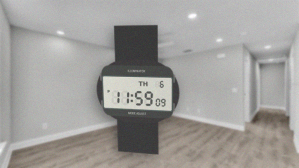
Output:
11,59,09
